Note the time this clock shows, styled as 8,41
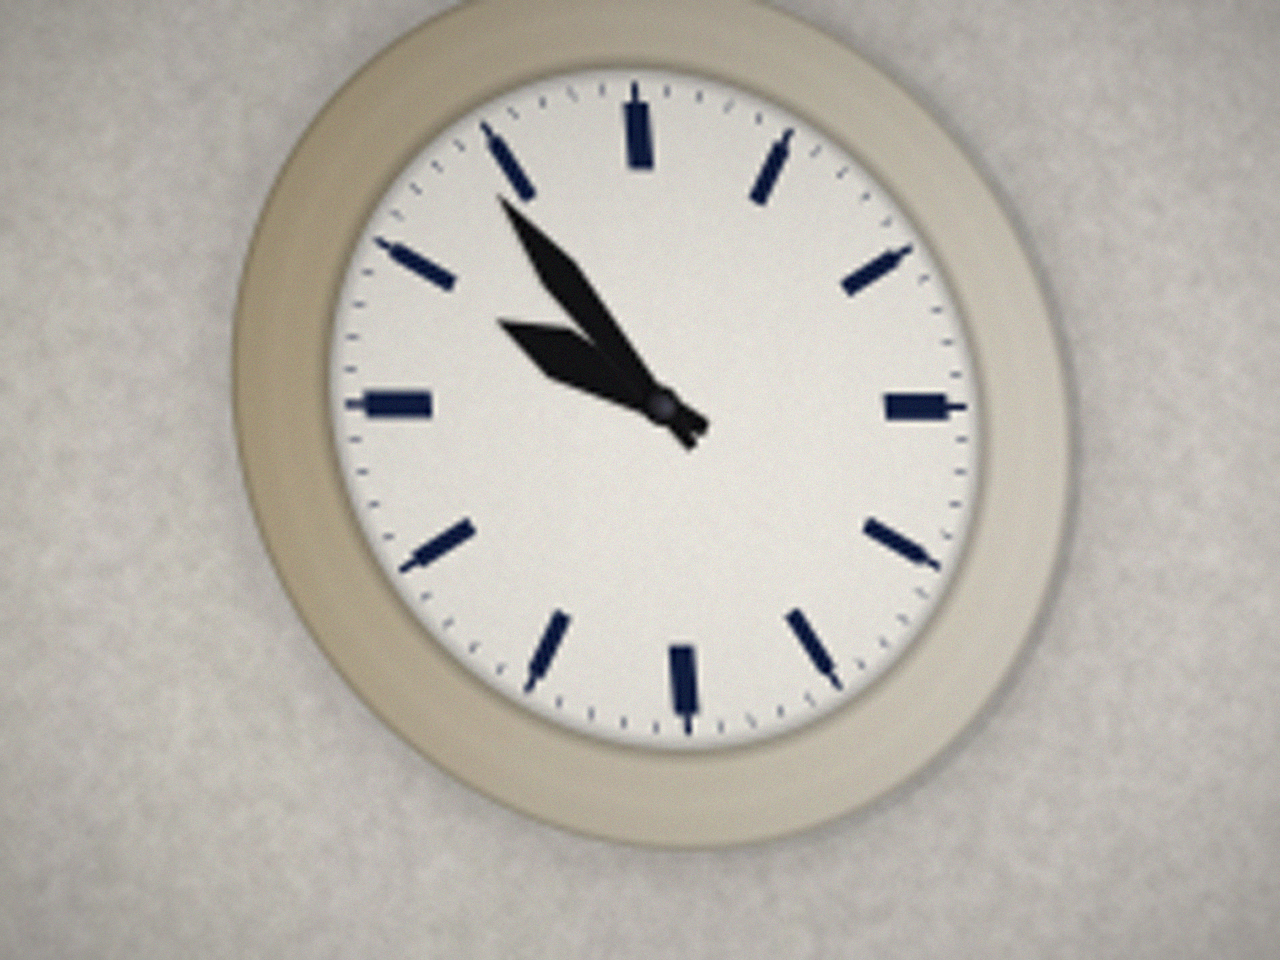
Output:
9,54
